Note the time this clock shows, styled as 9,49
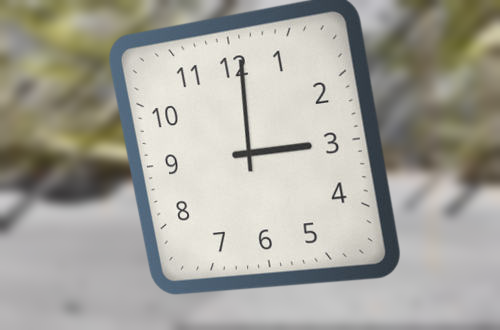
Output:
3,01
